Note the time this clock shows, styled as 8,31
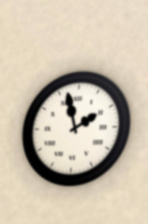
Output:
1,57
